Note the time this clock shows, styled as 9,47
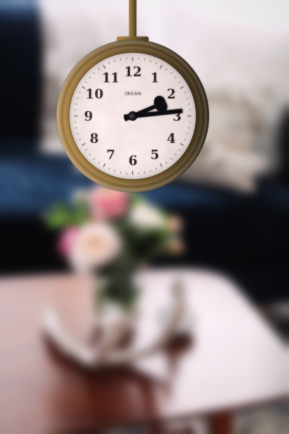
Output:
2,14
